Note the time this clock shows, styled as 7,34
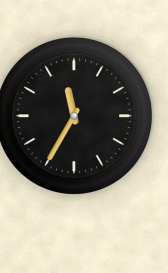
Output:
11,35
